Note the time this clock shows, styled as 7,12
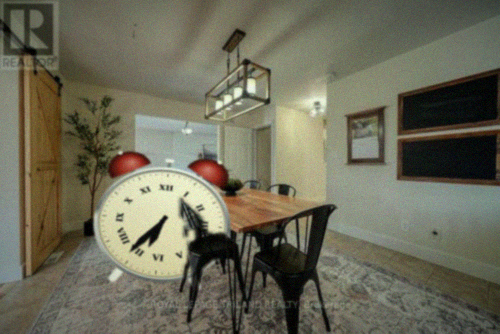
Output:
6,36
